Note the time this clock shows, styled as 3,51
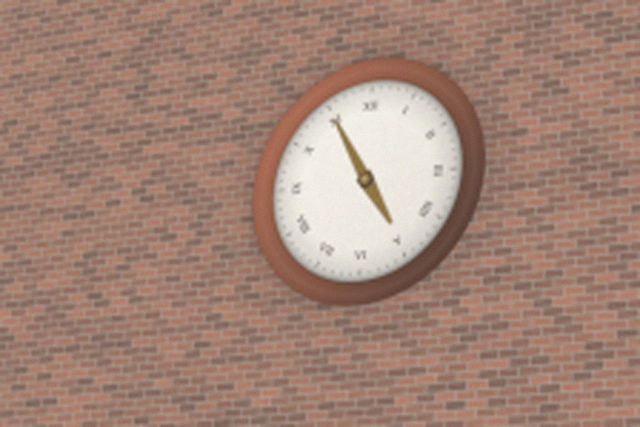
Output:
4,55
